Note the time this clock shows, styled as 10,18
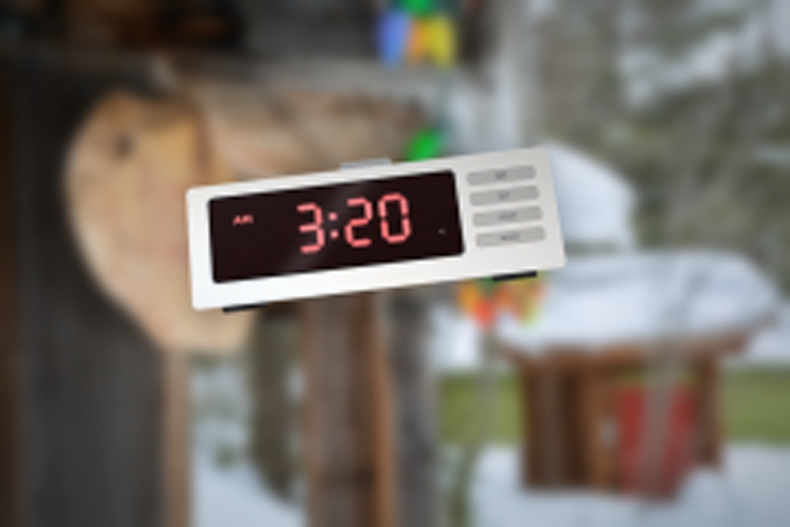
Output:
3,20
